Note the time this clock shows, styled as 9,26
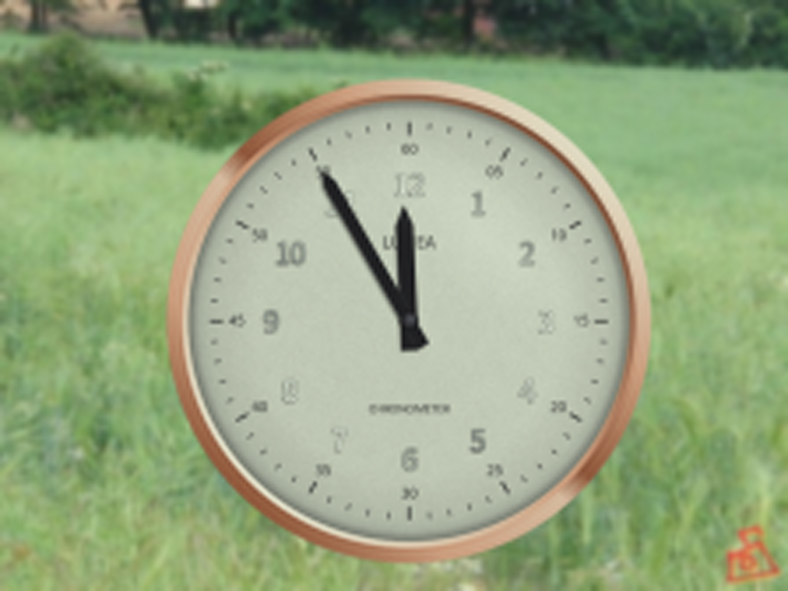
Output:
11,55
